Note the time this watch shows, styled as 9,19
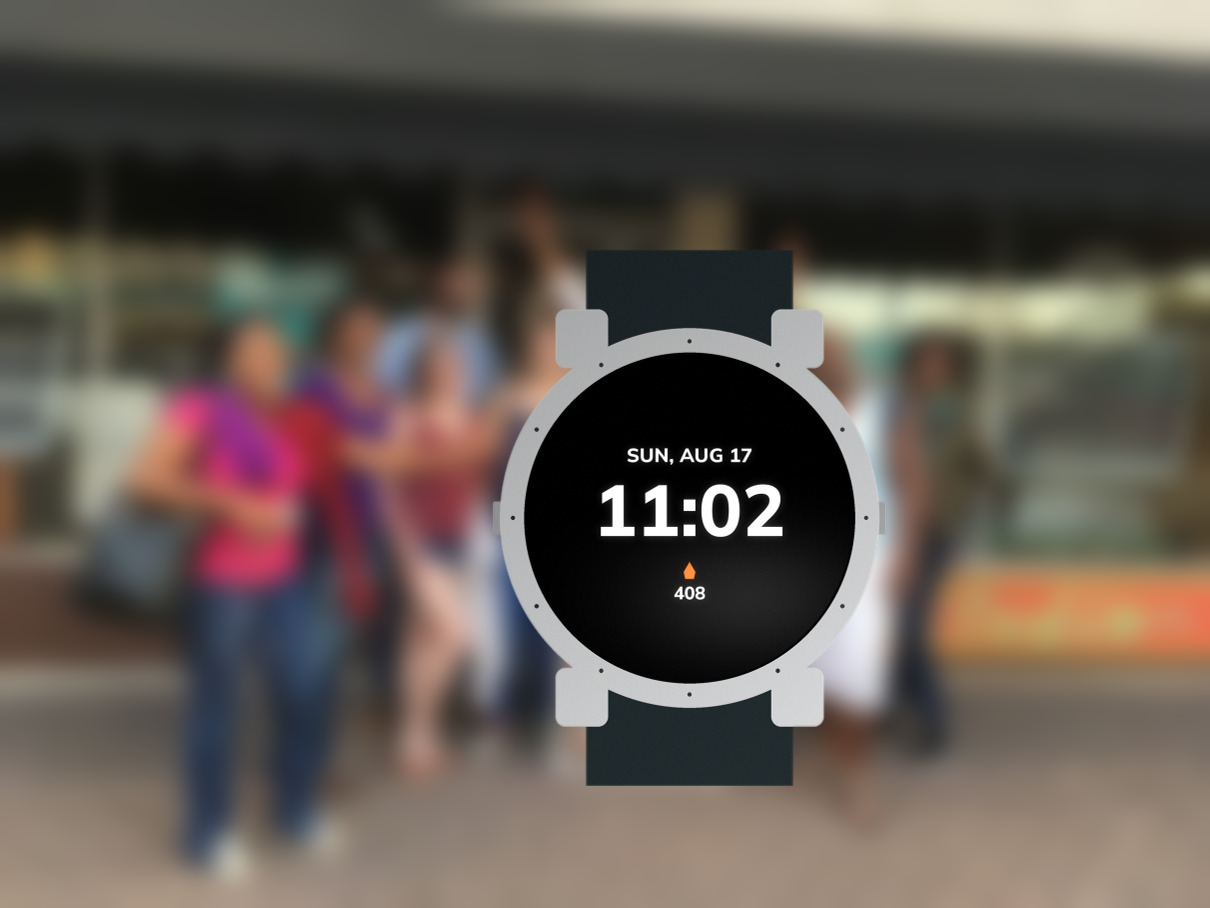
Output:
11,02
